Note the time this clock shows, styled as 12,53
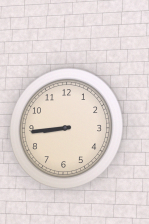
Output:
8,44
